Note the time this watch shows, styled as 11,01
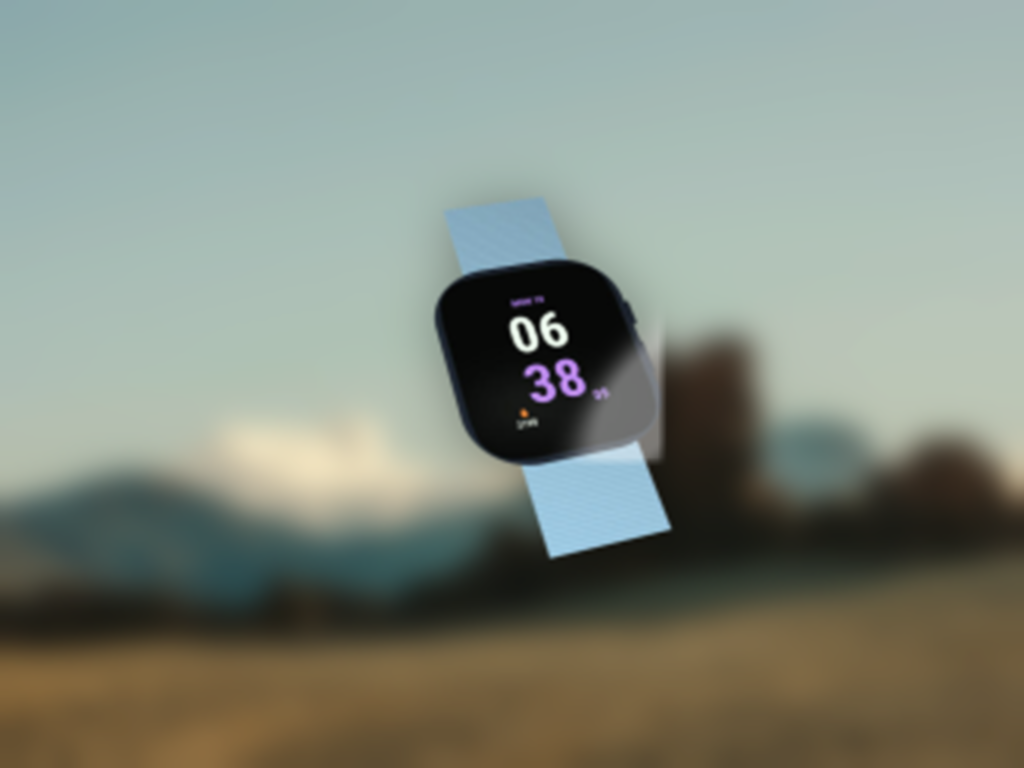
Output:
6,38
